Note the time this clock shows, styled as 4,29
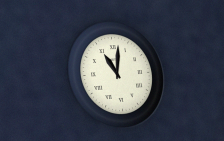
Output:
11,02
